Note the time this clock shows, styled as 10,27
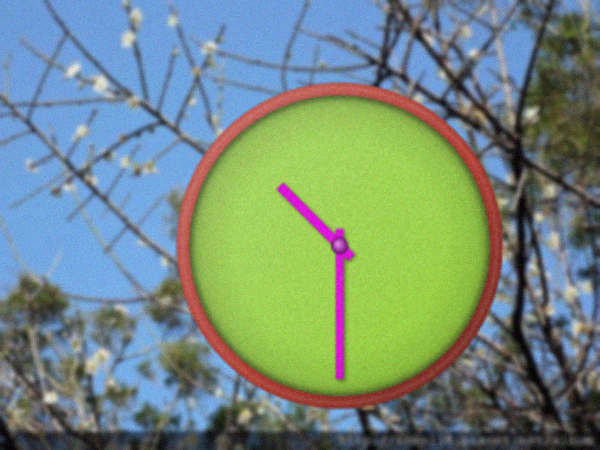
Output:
10,30
